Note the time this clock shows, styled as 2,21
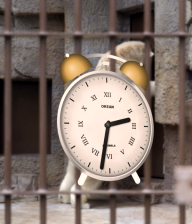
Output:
2,32
